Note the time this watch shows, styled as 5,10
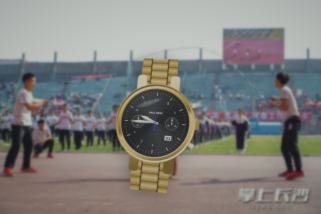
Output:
9,45
